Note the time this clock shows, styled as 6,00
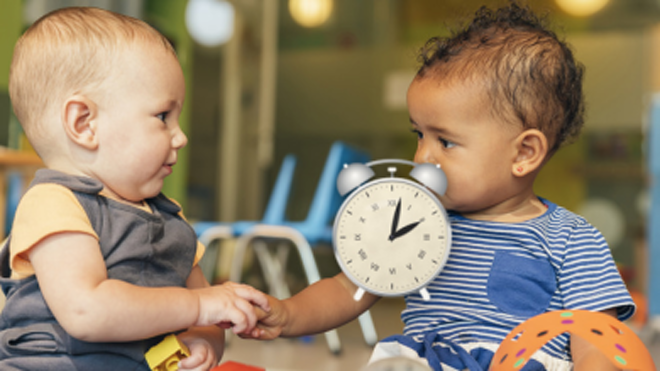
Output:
2,02
